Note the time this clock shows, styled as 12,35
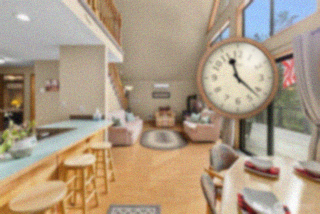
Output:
11,22
